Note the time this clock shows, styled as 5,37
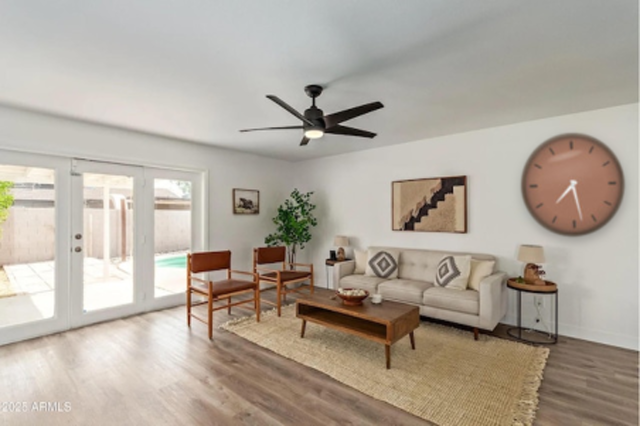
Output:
7,28
